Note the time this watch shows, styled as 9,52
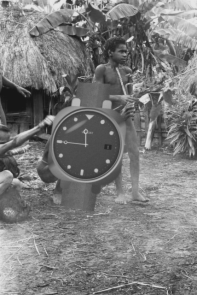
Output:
11,45
